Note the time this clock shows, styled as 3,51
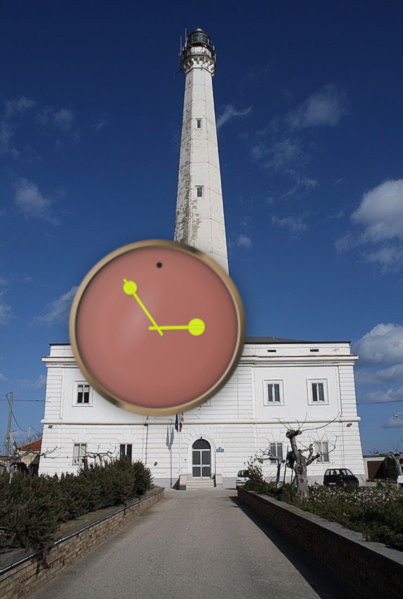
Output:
2,54
